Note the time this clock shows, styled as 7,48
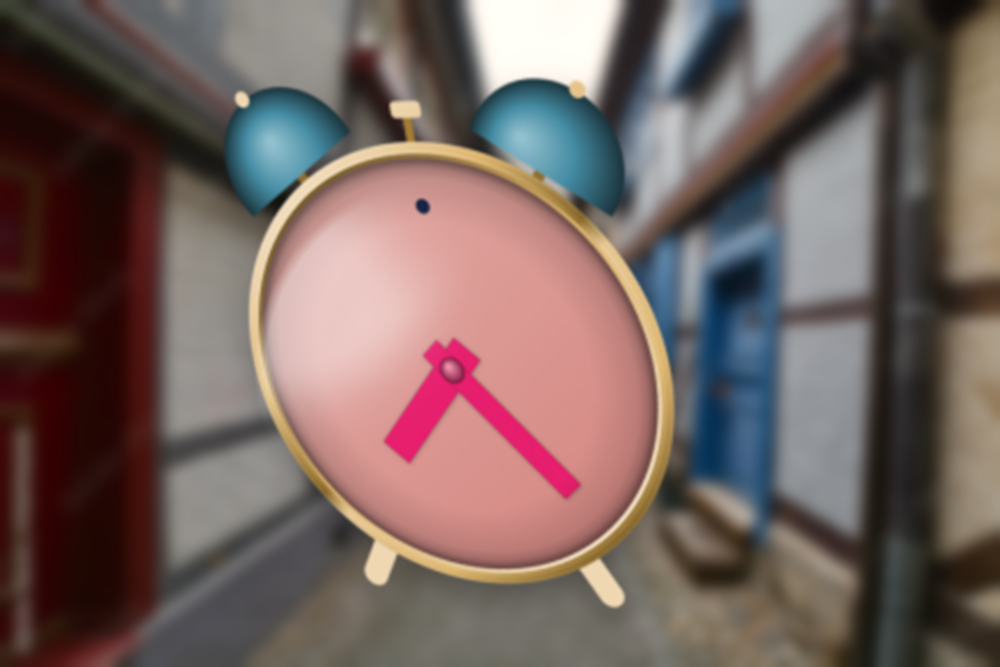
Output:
7,23
